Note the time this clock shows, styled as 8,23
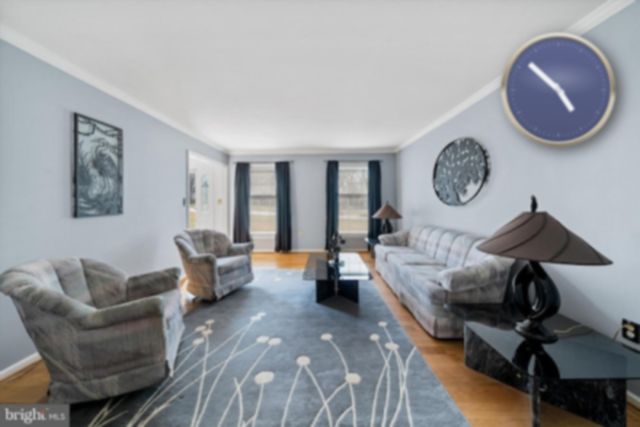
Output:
4,52
